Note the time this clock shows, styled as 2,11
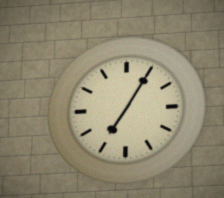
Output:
7,05
